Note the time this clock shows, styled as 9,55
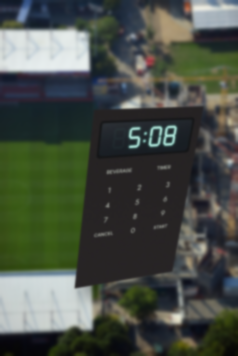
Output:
5,08
